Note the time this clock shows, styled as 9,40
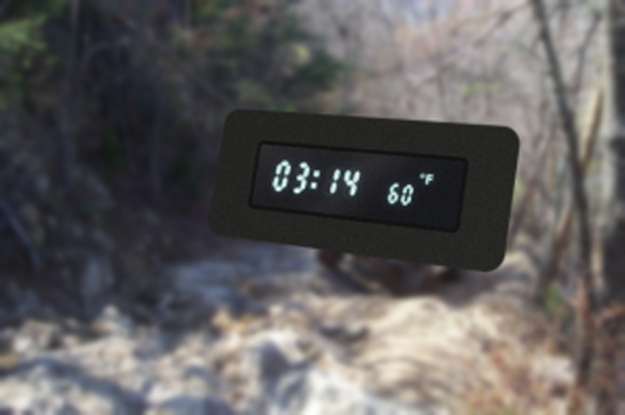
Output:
3,14
